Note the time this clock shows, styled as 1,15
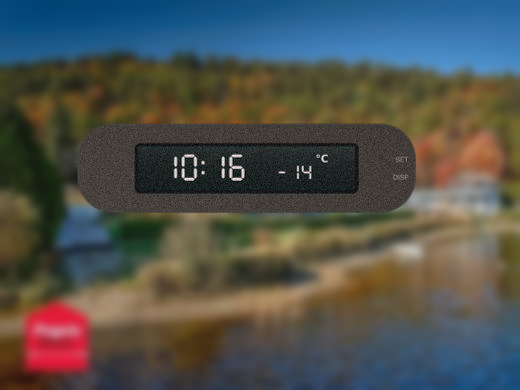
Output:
10,16
